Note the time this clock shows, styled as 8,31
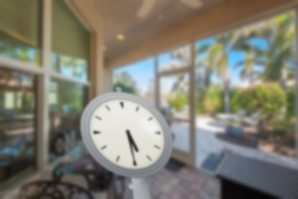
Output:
5,30
